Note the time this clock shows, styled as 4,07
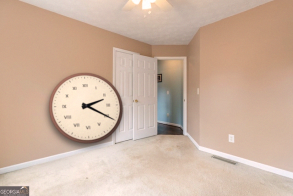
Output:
2,20
